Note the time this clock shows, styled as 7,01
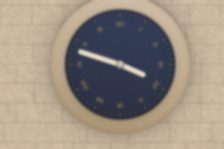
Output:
3,48
